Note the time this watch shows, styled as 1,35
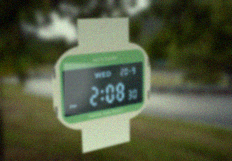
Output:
2,08
